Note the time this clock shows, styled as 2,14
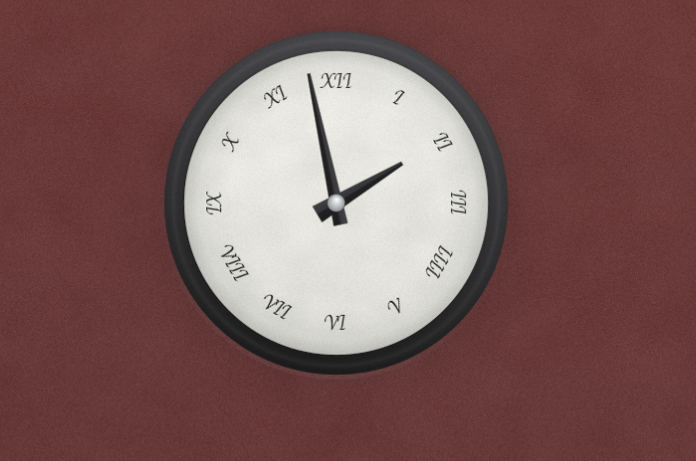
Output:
1,58
